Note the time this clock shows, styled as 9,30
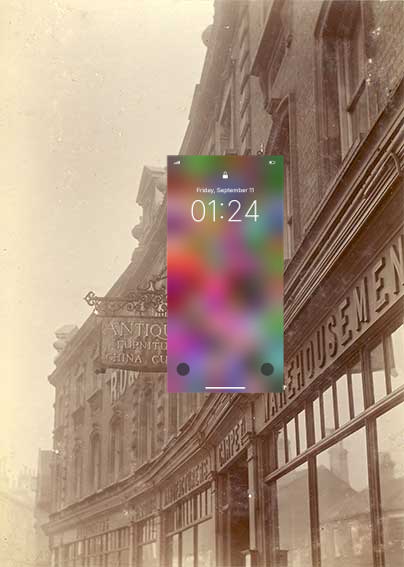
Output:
1,24
